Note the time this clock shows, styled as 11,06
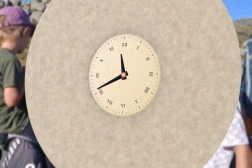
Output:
11,41
